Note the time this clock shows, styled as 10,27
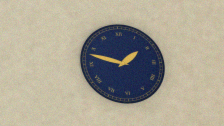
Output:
1,48
